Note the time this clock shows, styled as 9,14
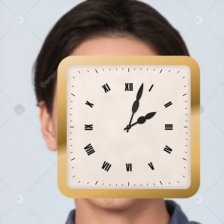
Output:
2,03
